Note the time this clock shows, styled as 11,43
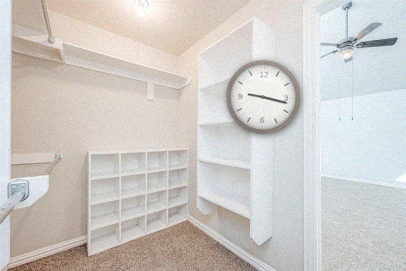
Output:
9,17
